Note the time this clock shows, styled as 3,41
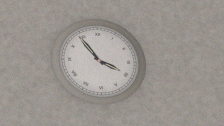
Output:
3,54
